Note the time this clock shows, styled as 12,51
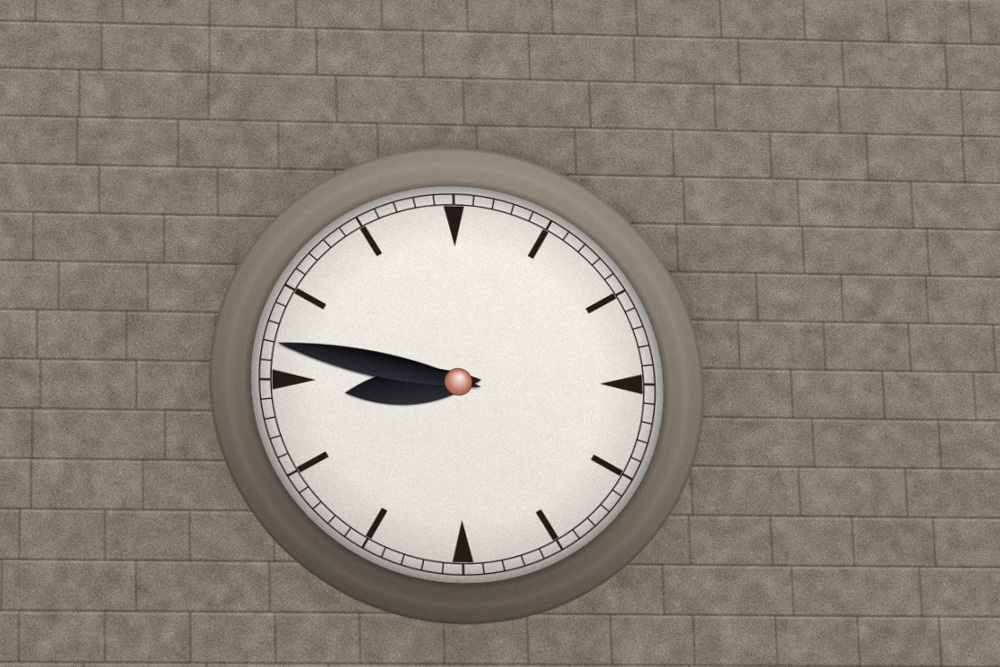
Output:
8,47
